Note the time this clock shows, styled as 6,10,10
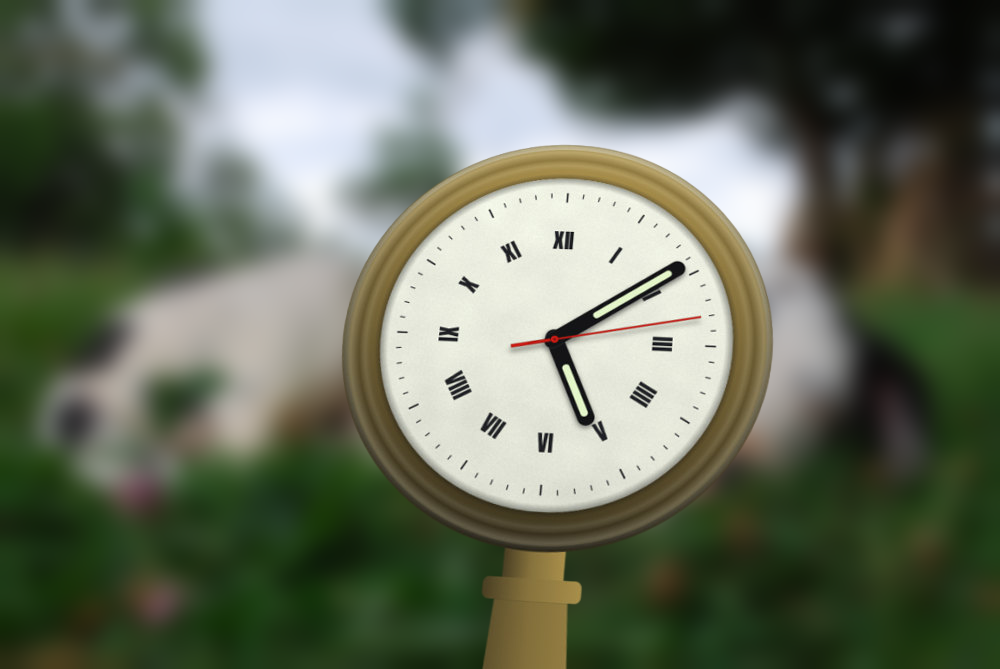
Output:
5,09,13
